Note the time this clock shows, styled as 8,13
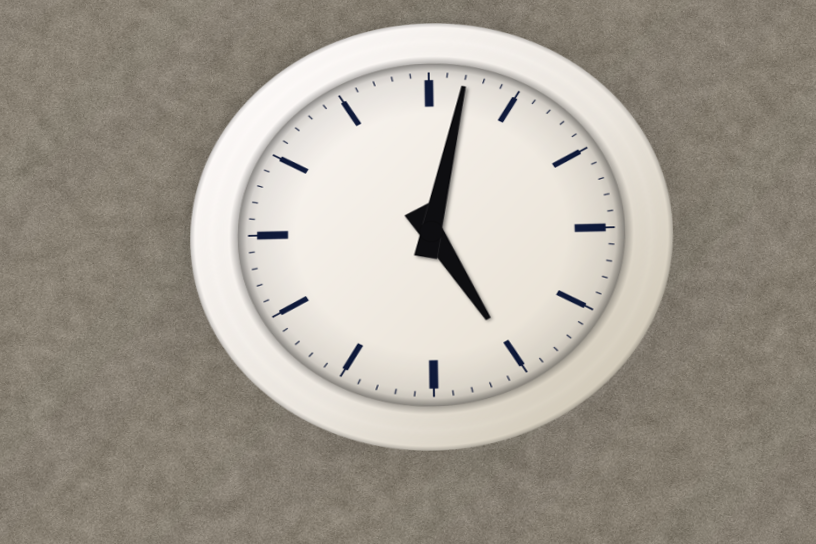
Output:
5,02
